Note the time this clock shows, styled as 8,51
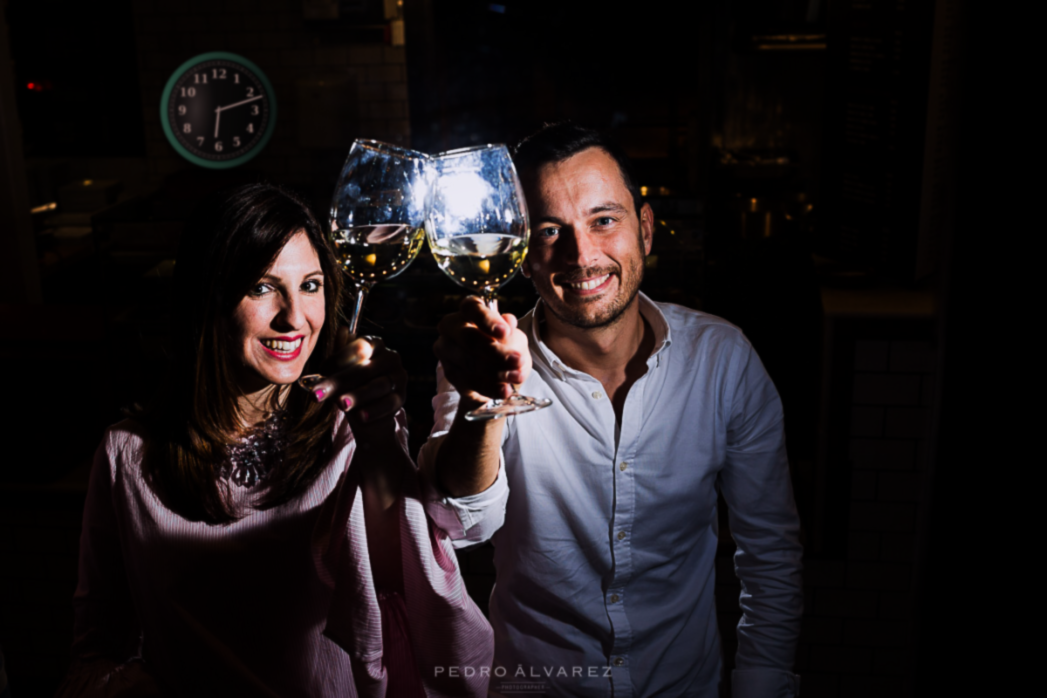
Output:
6,12
